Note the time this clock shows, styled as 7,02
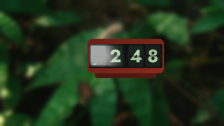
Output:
2,48
